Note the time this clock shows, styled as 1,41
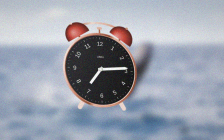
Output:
7,14
